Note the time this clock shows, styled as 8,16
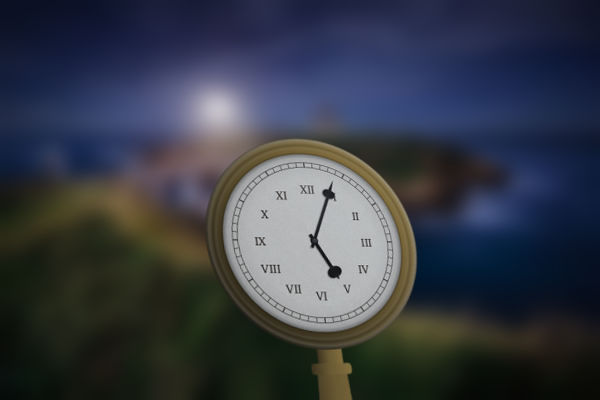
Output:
5,04
